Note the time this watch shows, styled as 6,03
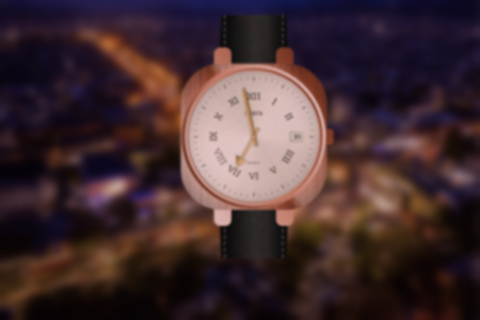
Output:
6,58
